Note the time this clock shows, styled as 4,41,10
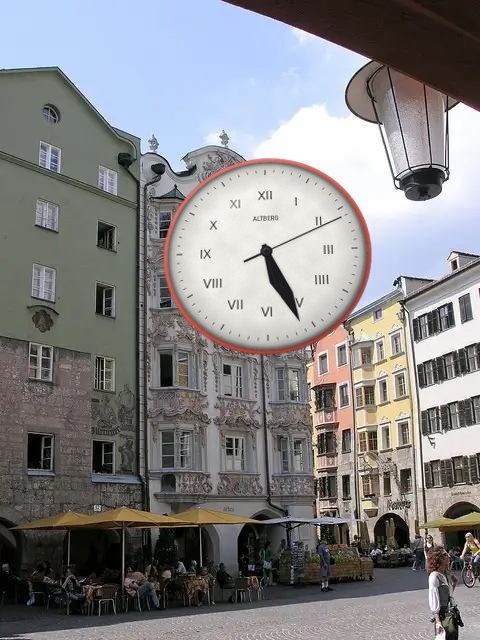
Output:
5,26,11
